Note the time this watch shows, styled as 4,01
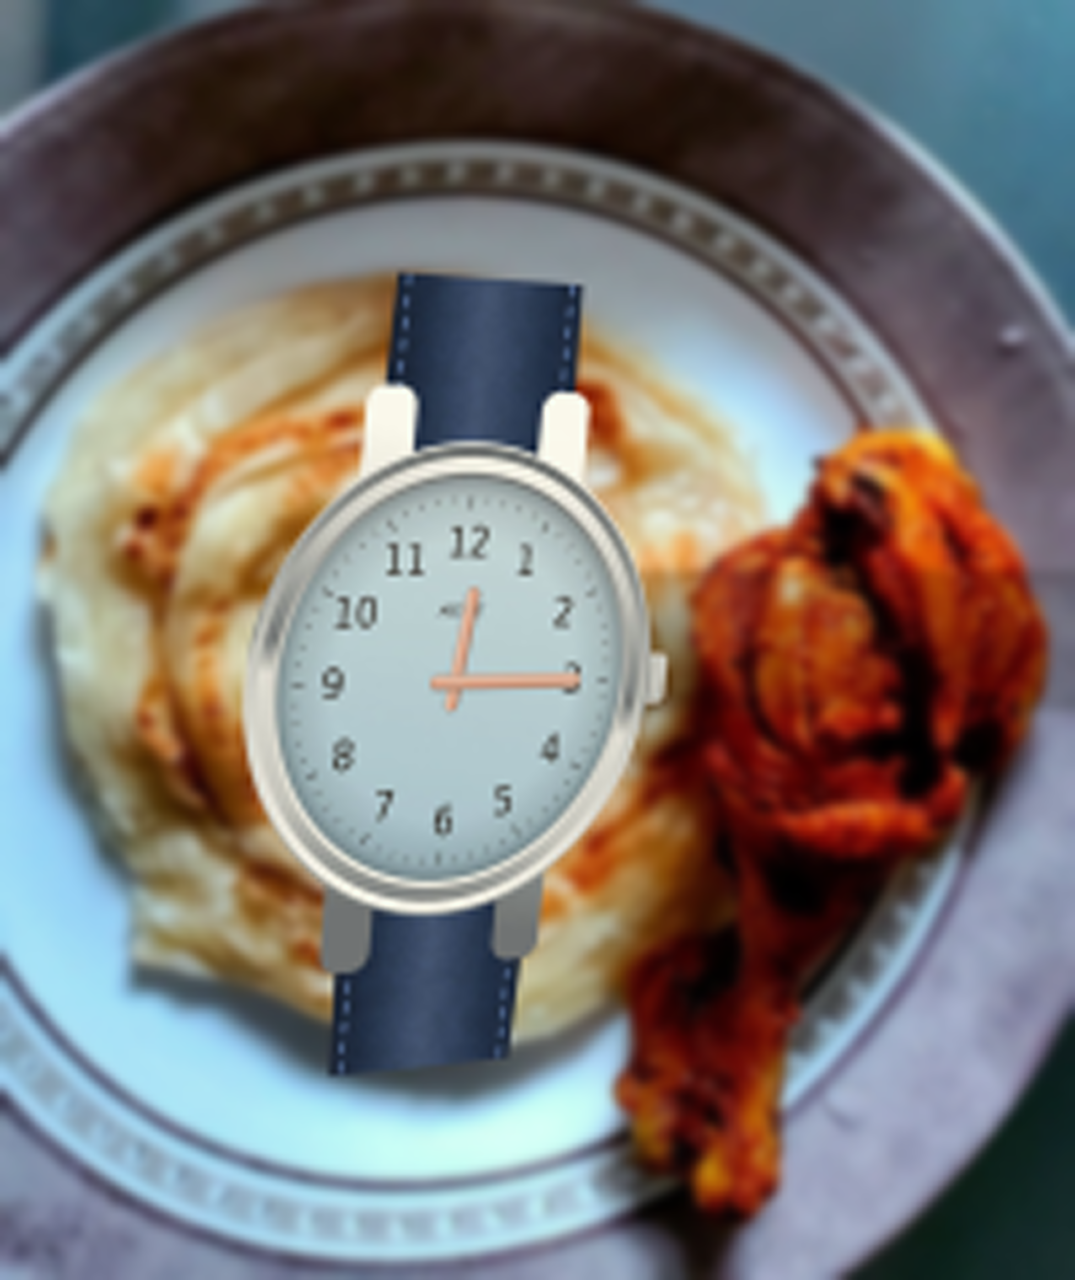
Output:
12,15
